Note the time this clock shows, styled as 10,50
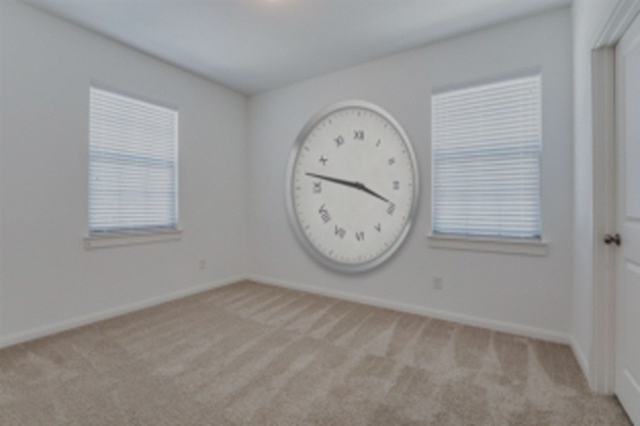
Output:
3,47
